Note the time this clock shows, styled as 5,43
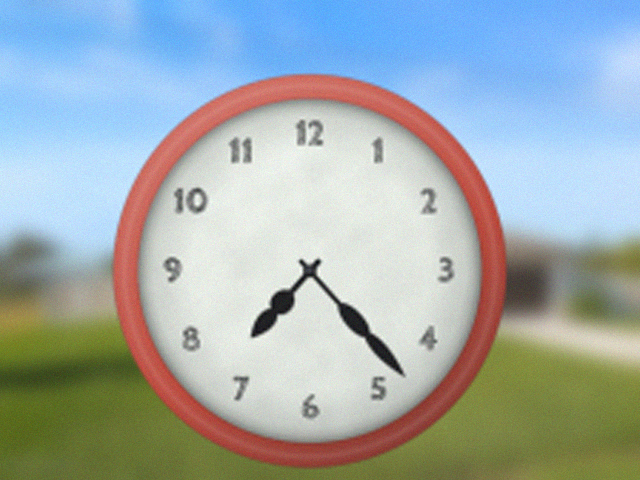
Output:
7,23
